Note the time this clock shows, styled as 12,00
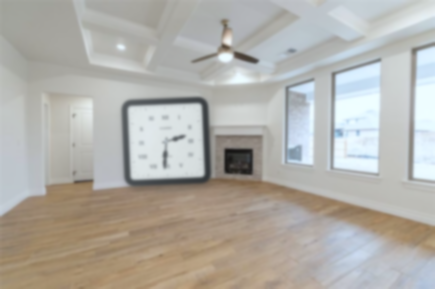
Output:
2,31
